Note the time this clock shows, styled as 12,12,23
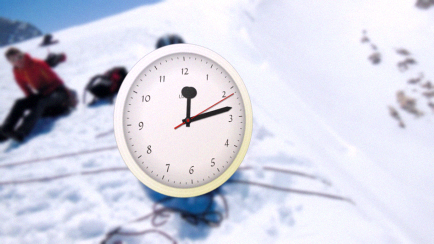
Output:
12,13,11
